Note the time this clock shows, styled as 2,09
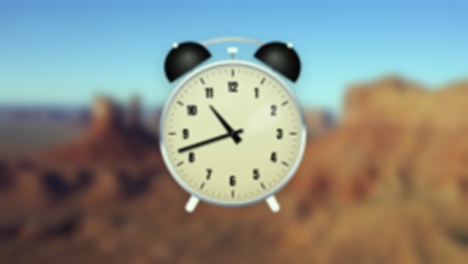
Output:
10,42
